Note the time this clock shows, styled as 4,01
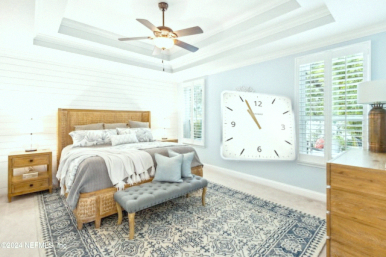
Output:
10,56
